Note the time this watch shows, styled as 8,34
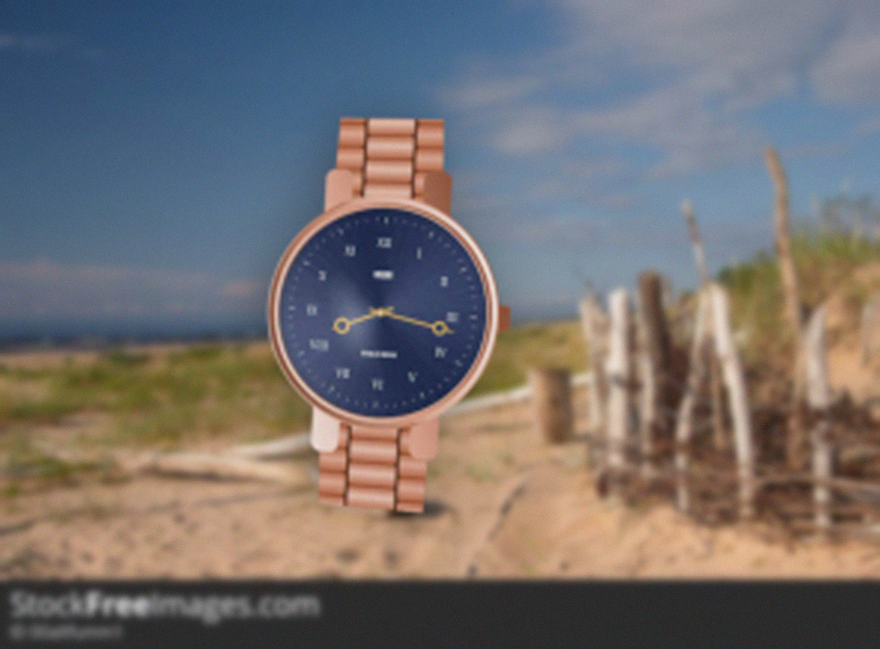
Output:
8,17
